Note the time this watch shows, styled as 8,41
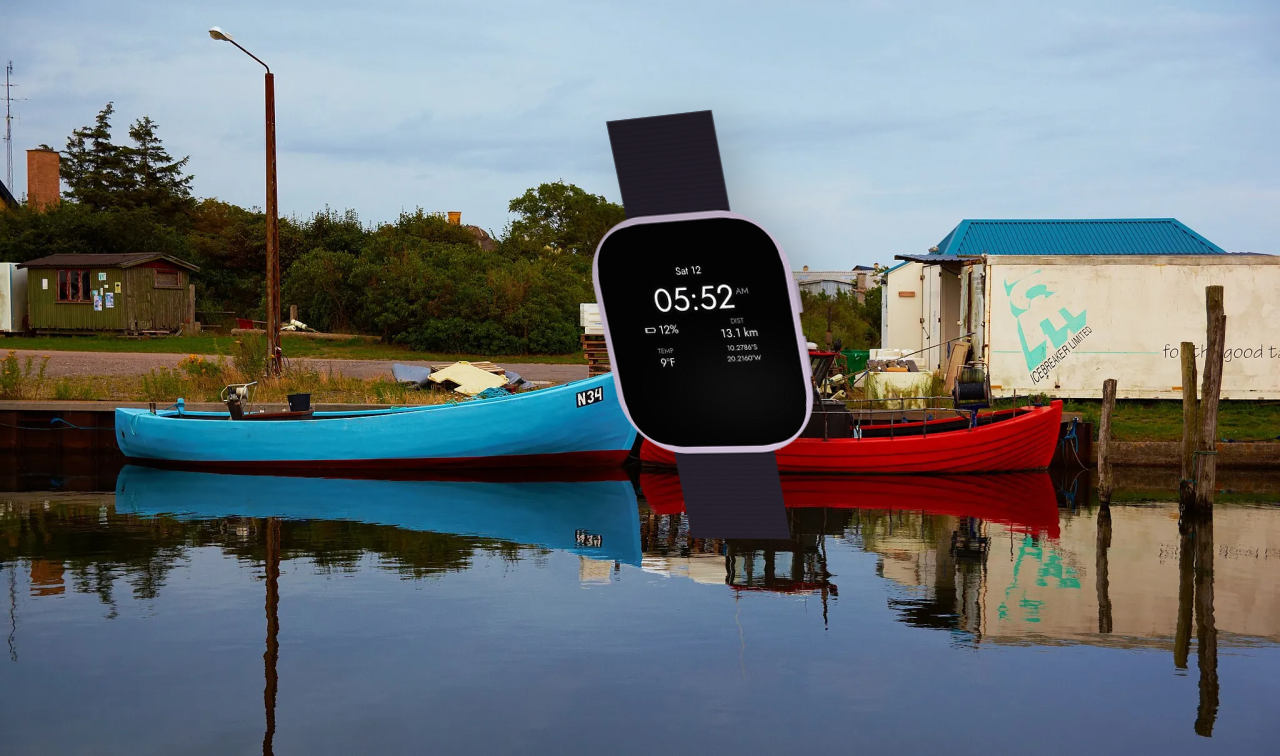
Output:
5,52
